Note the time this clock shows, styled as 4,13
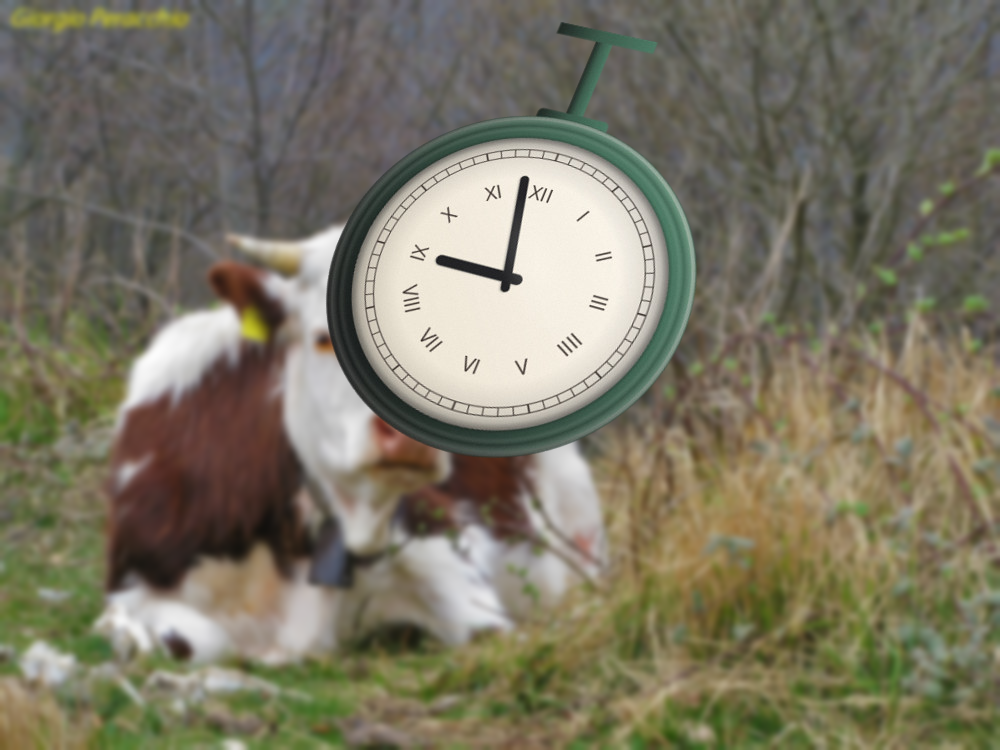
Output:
8,58
